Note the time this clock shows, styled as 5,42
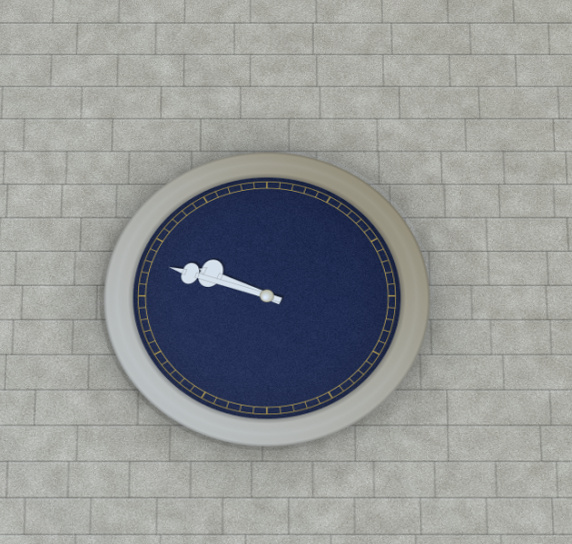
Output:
9,48
